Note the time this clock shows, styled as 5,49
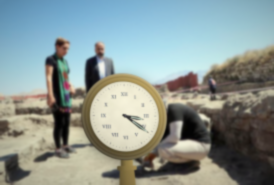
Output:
3,21
